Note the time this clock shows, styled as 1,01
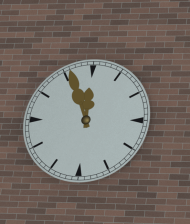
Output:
11,56
